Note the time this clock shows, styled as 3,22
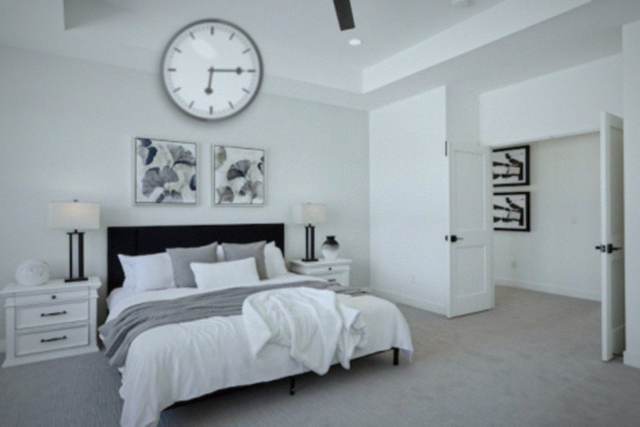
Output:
6,15
